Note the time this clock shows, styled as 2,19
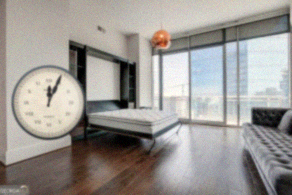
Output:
12,04
